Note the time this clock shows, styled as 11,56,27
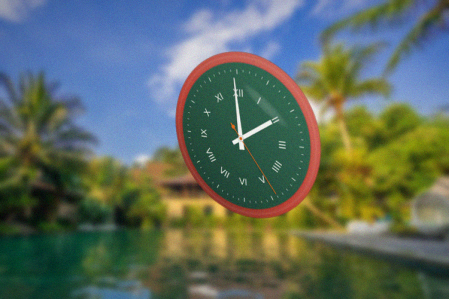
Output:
1,59,24
